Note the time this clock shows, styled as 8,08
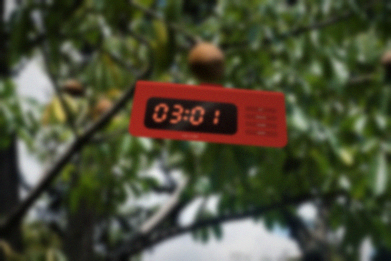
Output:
3,01
